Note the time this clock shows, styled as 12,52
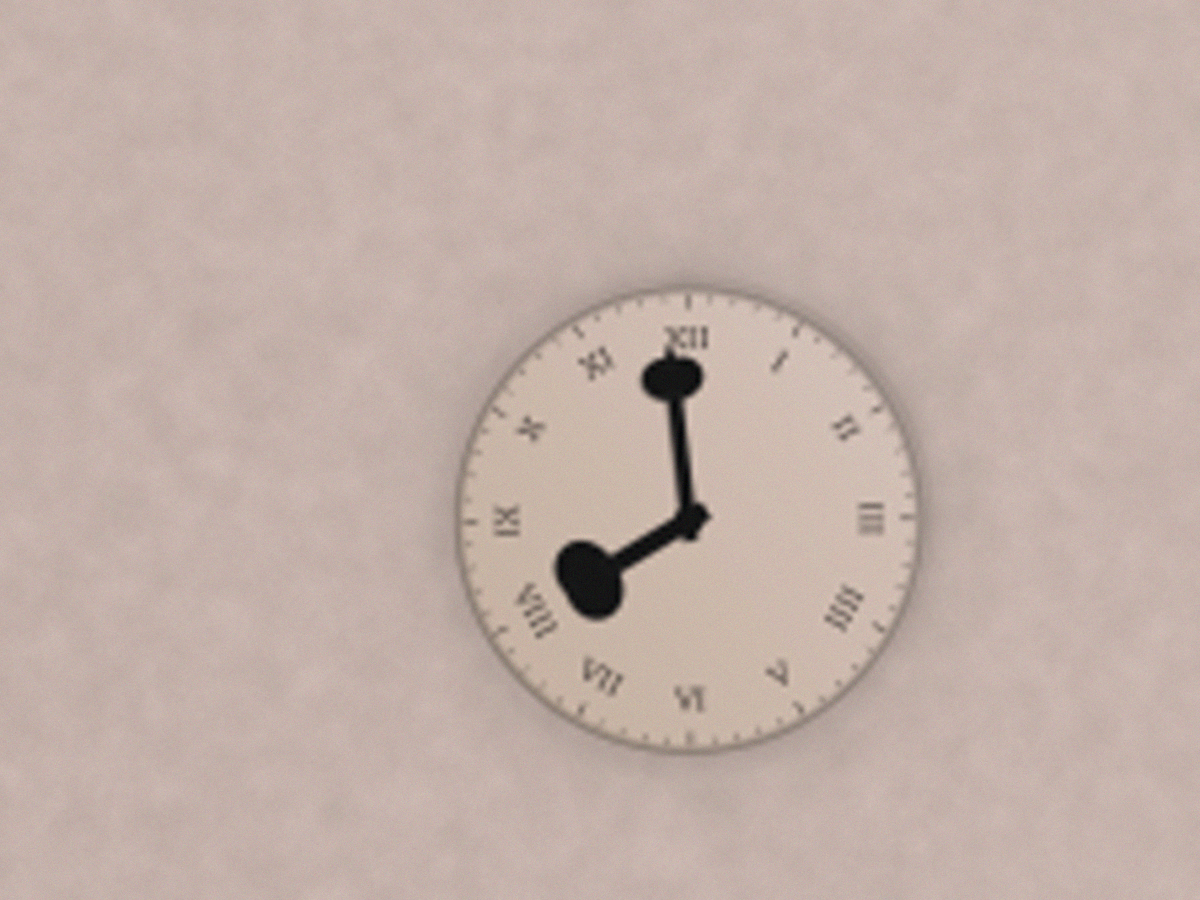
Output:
7,59
